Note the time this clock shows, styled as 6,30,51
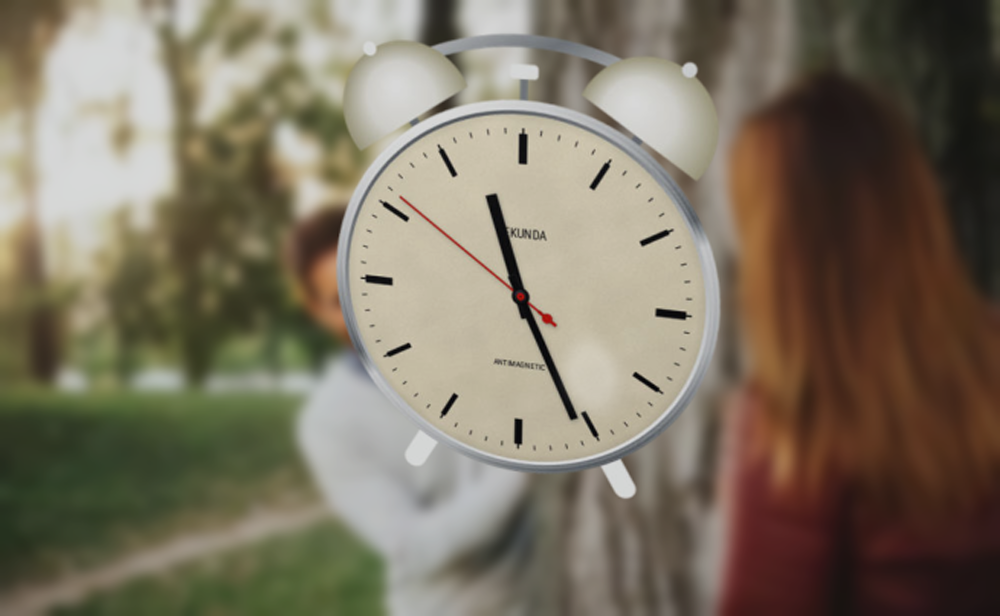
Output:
11,25,51
